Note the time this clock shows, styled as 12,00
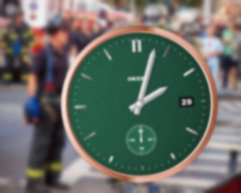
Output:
2,03
